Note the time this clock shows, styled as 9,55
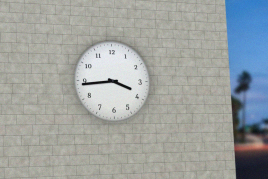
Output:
3,44
